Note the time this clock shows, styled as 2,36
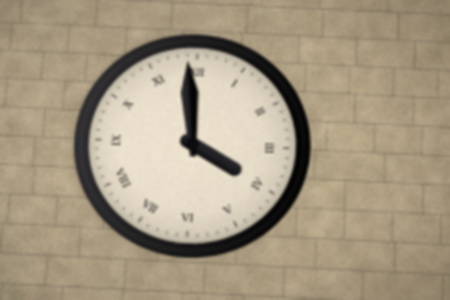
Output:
3,59
